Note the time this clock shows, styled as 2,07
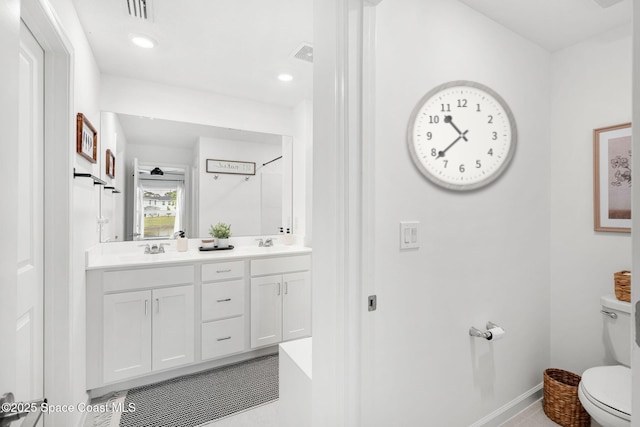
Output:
10,38
